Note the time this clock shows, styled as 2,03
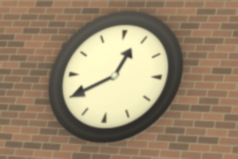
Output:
12,40
